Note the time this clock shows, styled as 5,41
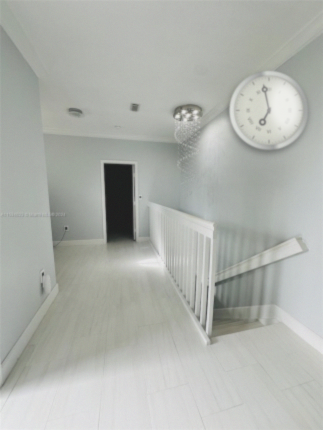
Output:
6,58
